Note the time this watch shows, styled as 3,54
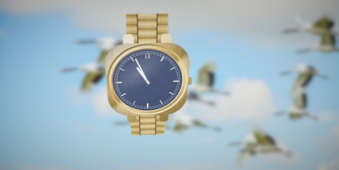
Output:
10,56
